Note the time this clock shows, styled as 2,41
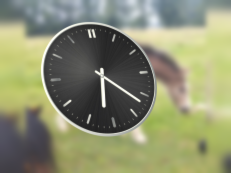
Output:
6,22
